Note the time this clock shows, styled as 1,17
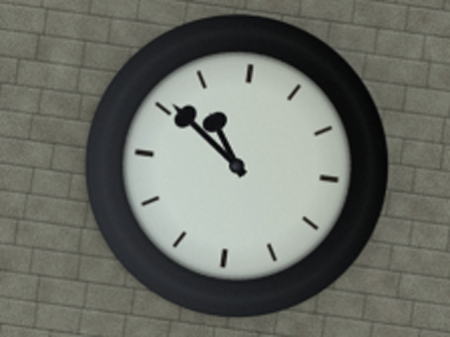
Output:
10,51
